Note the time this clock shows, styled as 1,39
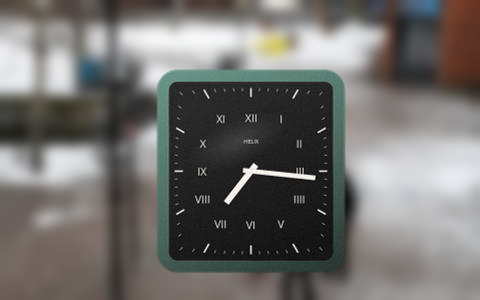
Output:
7,16
